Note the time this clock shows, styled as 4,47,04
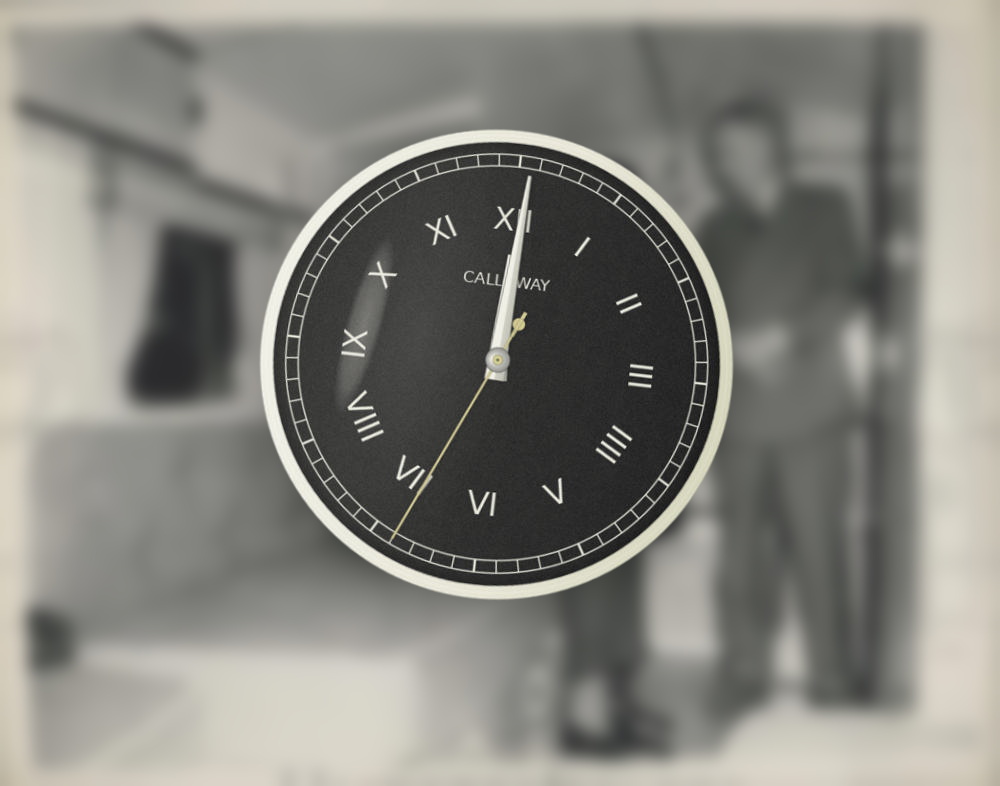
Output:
12,00,34
